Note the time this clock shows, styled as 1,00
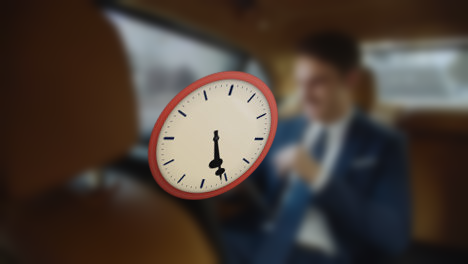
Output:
5,26
